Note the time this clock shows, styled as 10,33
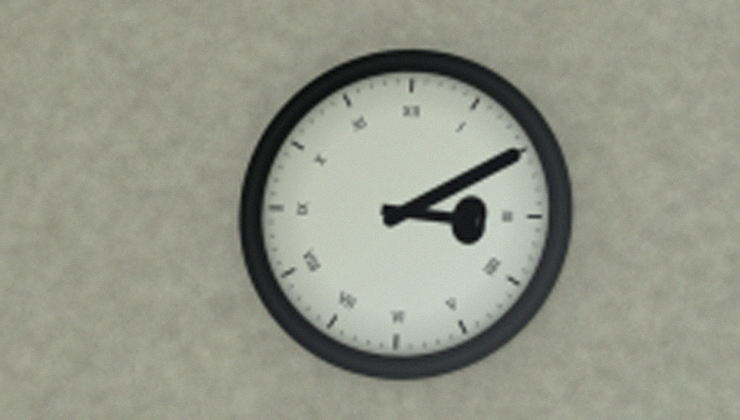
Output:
3,10
